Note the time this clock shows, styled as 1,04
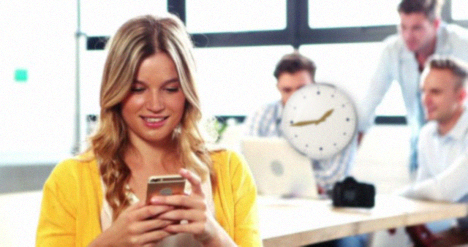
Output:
1,44
